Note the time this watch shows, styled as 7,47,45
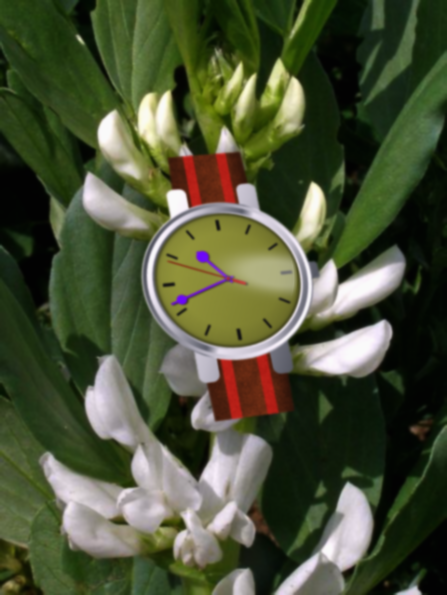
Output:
10,41,49
